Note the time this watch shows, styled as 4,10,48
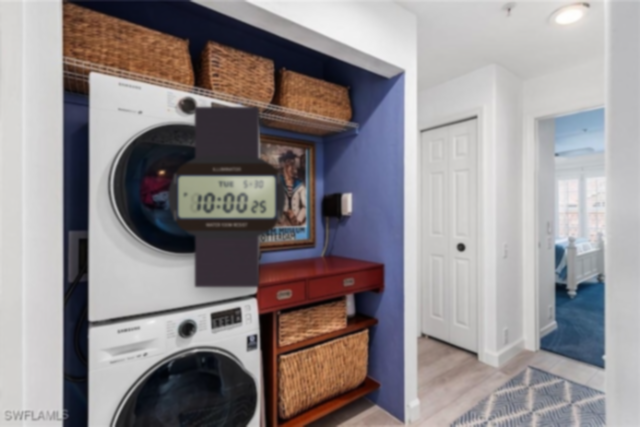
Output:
10,00,25
